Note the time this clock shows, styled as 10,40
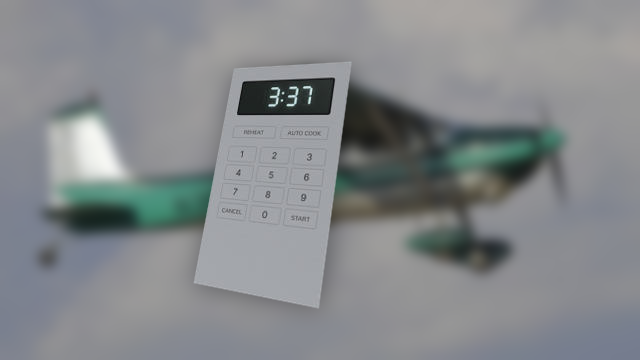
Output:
3,37
